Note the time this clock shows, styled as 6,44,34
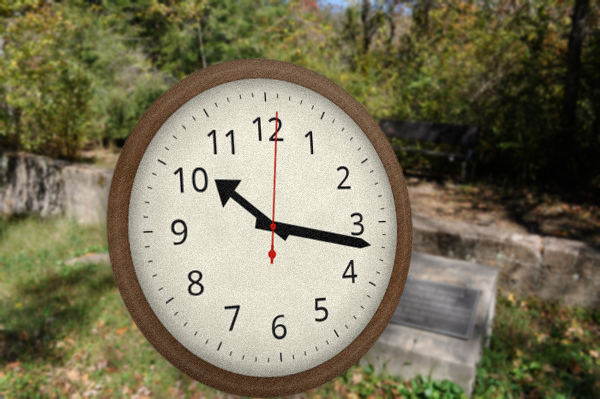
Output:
10,17,01
